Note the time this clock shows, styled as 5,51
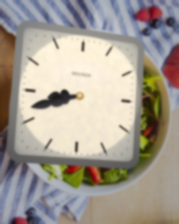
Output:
8,42
